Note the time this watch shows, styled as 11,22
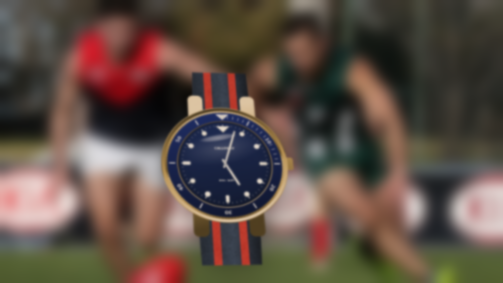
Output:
5,03
